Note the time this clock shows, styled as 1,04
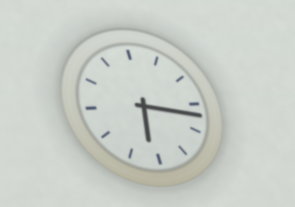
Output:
6,17
